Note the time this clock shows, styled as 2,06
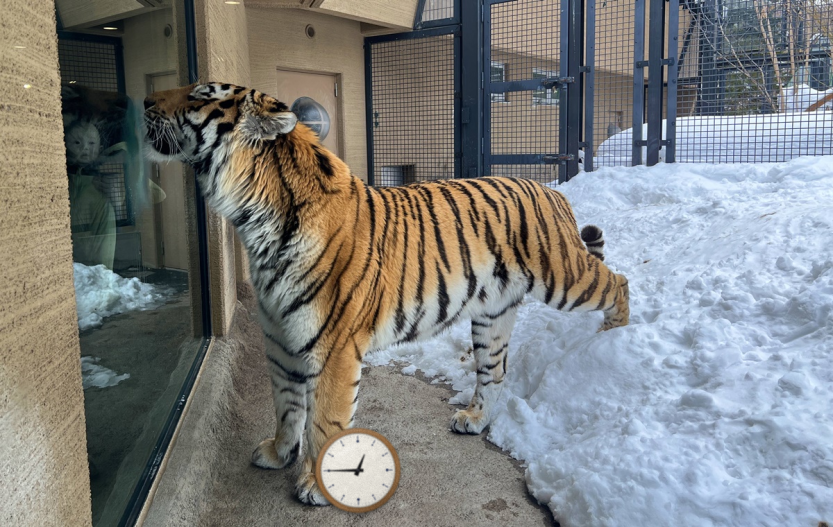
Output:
12,45
